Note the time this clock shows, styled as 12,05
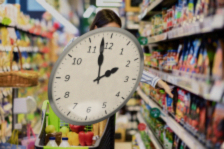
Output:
1,58
